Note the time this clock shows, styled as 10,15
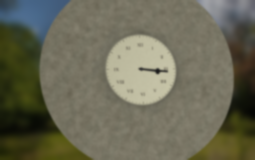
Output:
3,16
